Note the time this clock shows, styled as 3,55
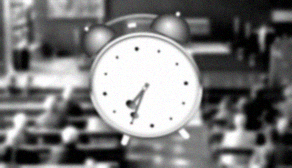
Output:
7,35
